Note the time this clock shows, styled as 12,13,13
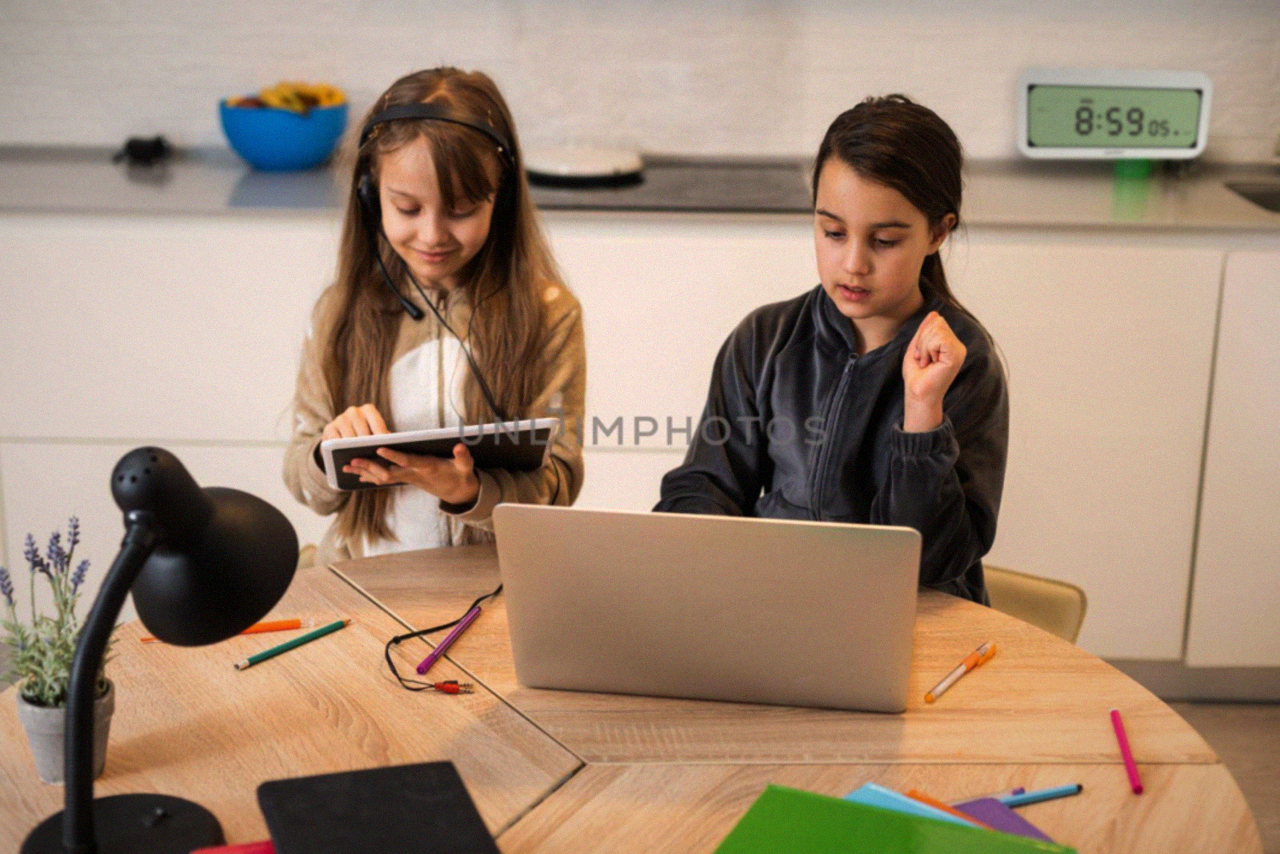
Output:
8,59,05
